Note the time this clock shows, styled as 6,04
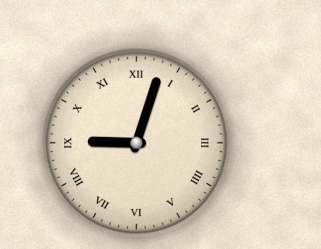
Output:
9,03
